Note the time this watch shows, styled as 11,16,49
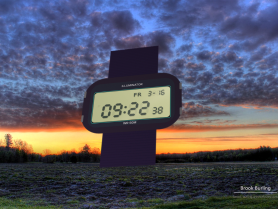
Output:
9,22,38
